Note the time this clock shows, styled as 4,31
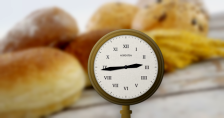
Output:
2,44
